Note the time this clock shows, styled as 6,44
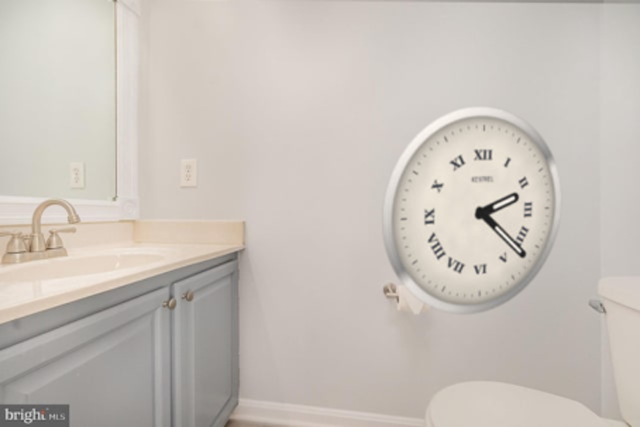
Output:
2,22
